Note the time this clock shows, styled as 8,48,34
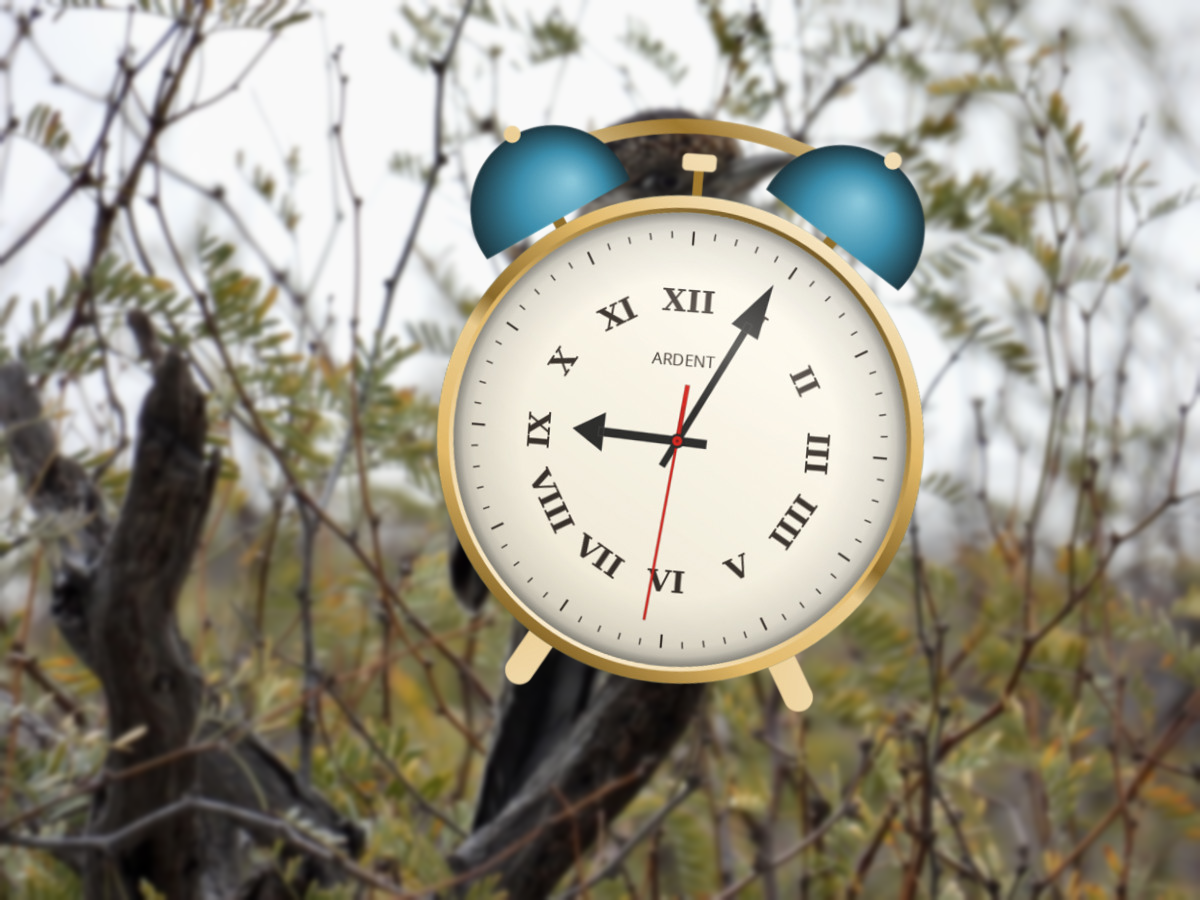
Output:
9,04,31
